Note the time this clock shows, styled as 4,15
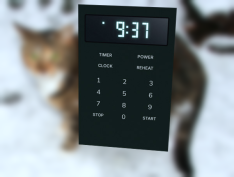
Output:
9,37
